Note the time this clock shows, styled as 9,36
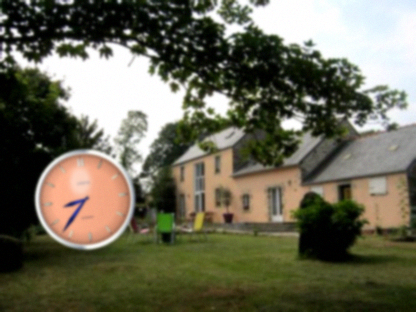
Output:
8,37
